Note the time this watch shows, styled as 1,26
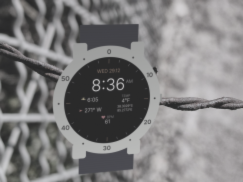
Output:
8,36
